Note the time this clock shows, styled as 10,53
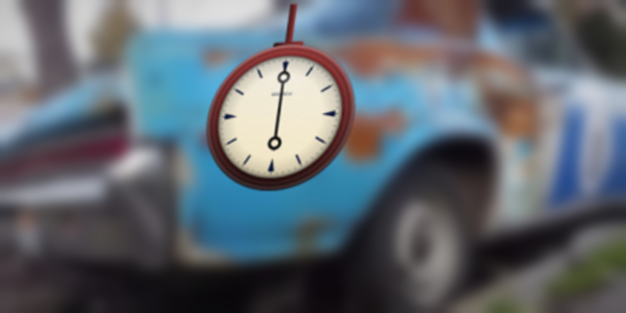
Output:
6,00
